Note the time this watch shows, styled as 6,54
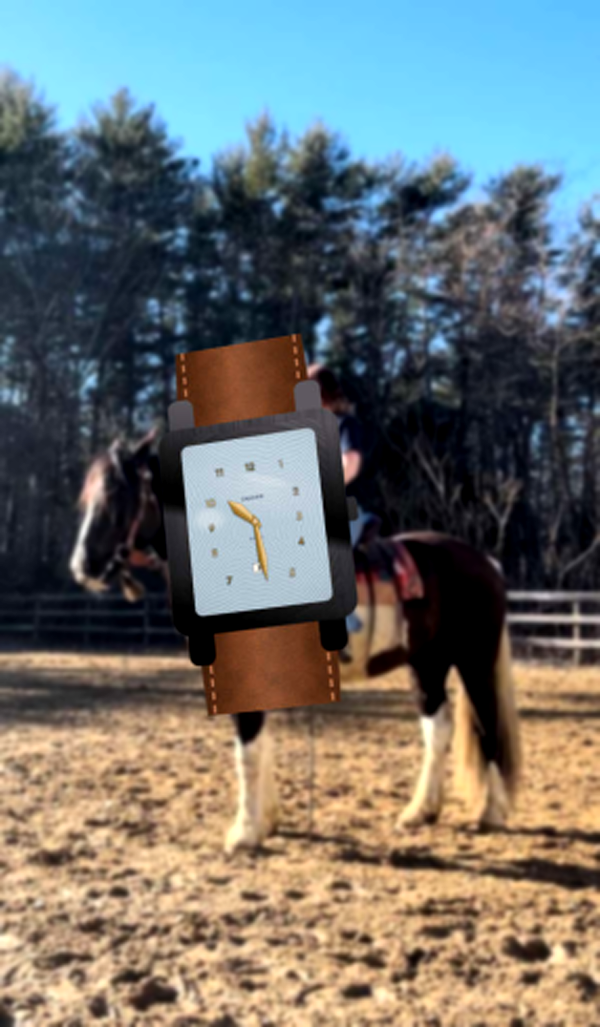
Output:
10,29
